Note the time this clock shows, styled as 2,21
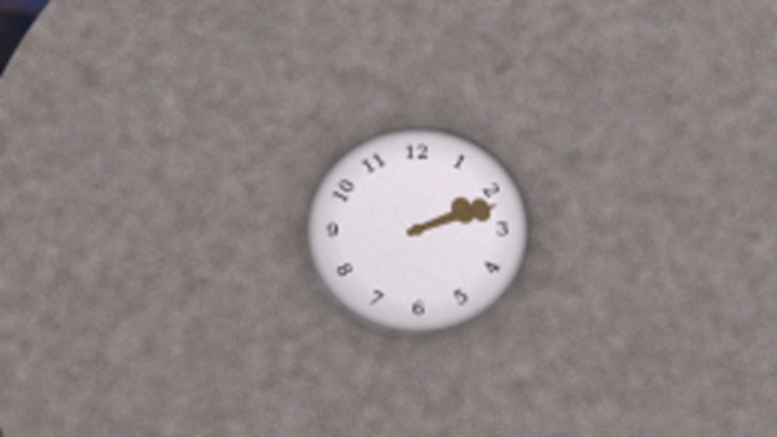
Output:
2,12
